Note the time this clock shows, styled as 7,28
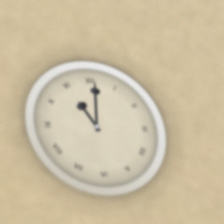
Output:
11,01
